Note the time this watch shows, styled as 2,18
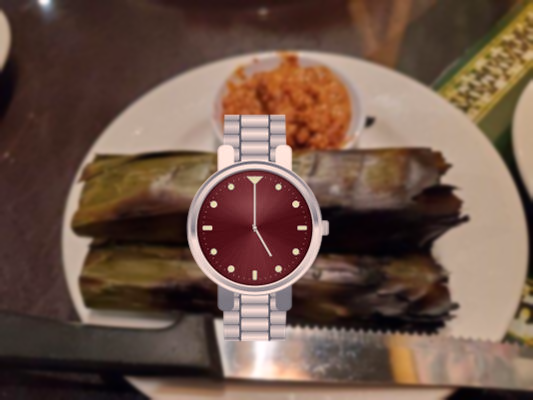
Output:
5,00
